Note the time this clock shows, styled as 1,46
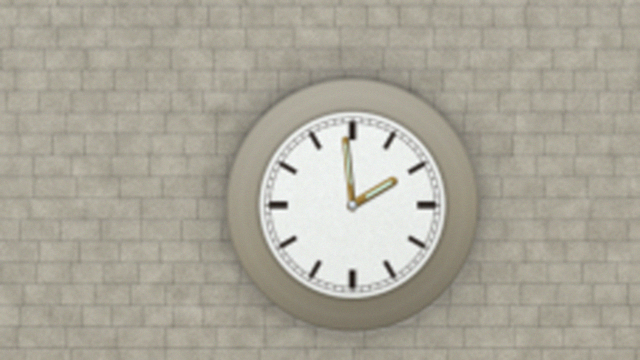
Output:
1,59
